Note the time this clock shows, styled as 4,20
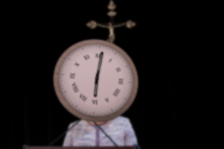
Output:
6,01
